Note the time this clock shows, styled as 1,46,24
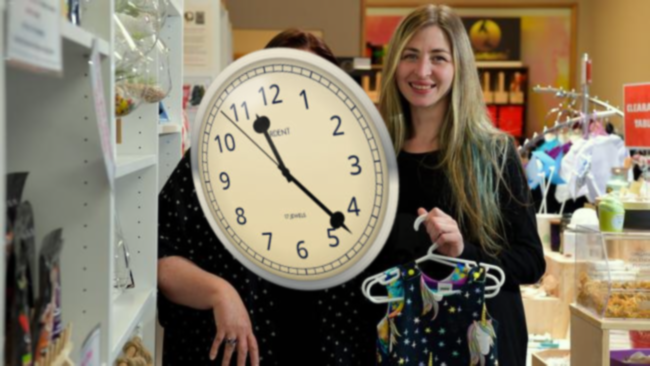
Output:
11,22,53
